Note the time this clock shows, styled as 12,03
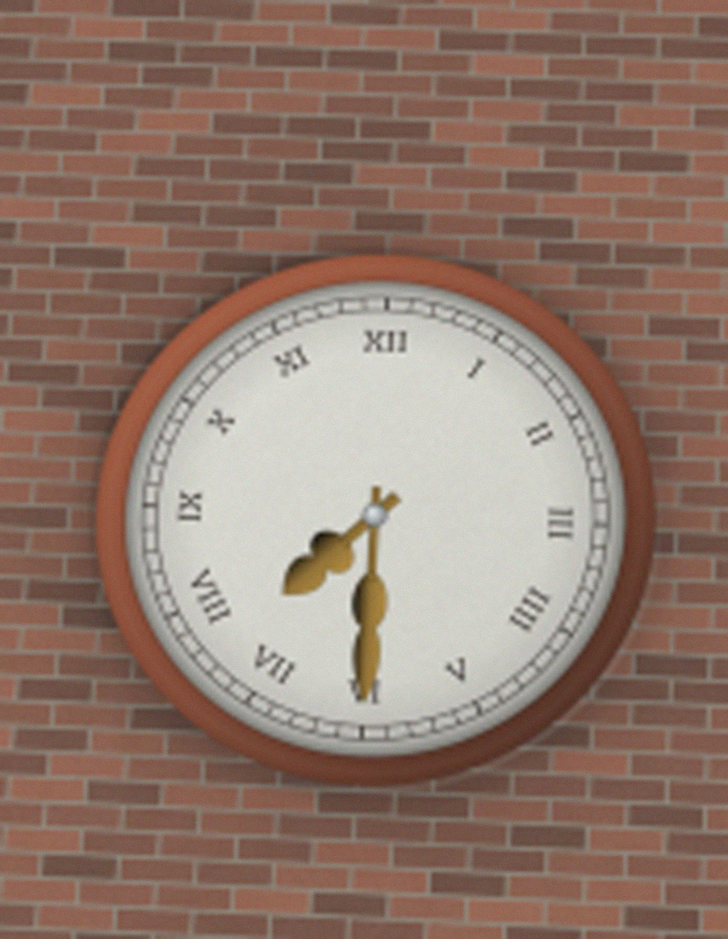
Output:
7,30
